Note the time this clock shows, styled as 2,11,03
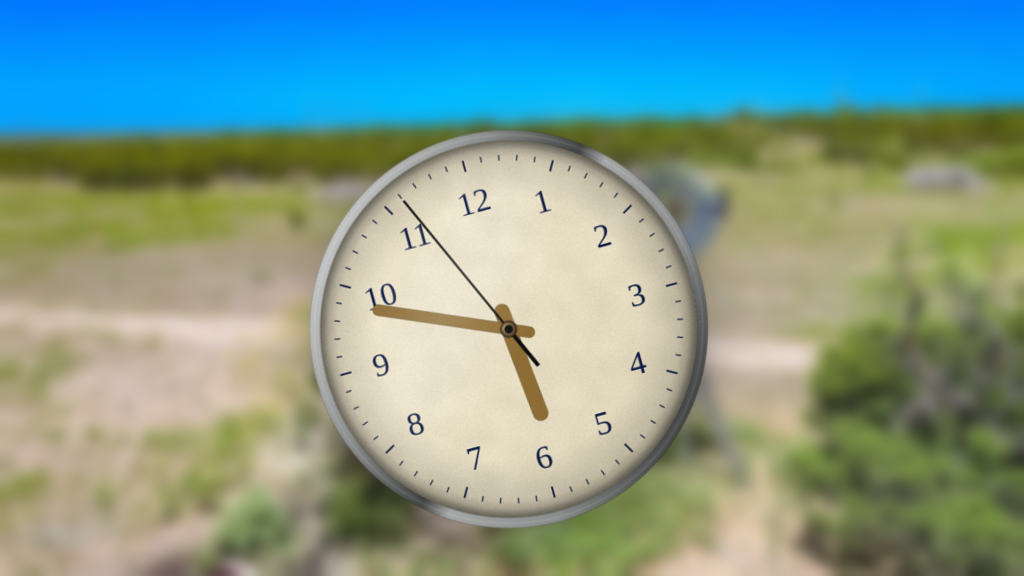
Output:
5,48,56
